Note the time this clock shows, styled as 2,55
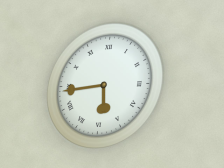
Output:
5,44
